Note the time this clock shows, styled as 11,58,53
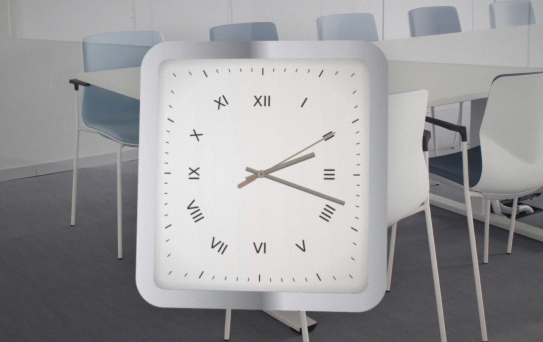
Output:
2,18,10
